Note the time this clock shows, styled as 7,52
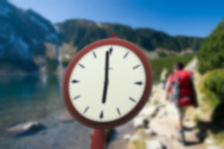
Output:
5,59
